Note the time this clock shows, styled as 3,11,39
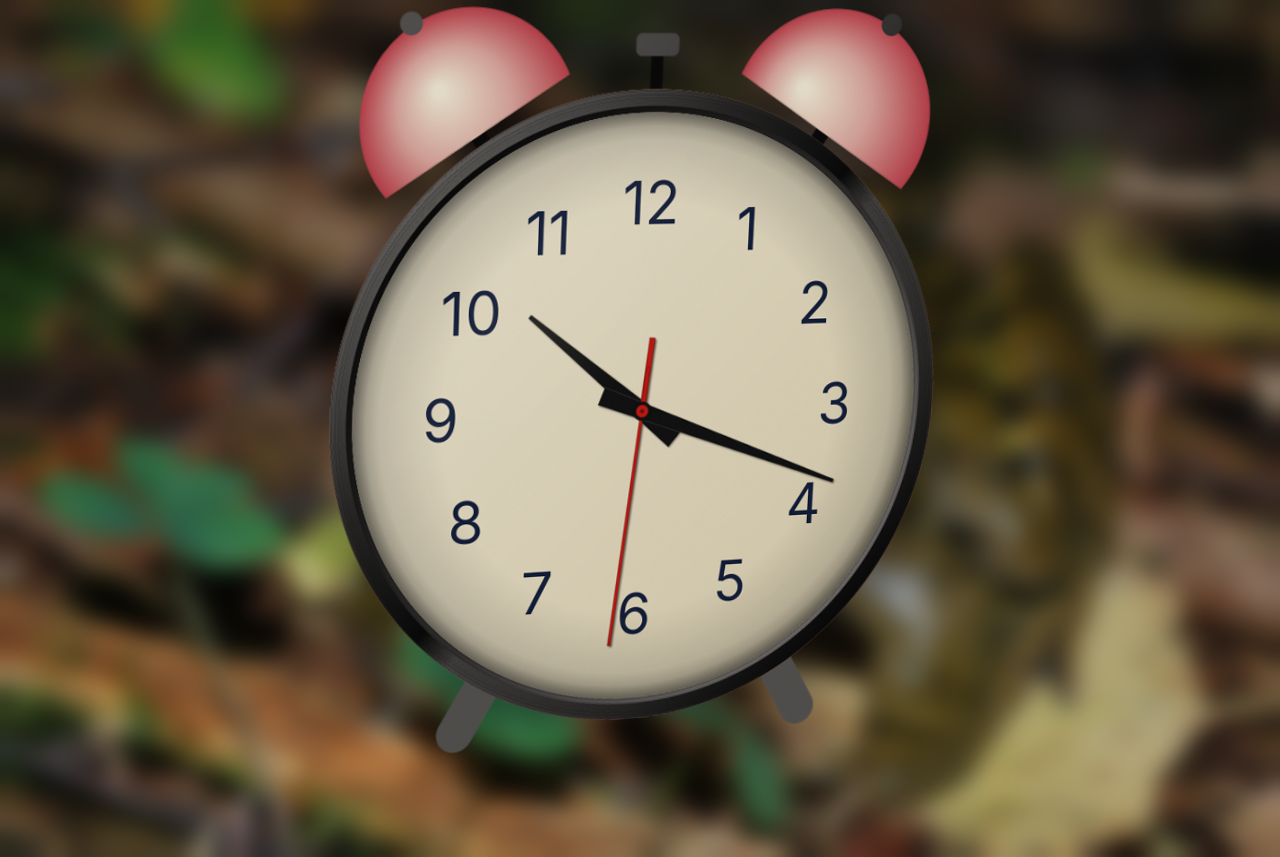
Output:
10,18,31
